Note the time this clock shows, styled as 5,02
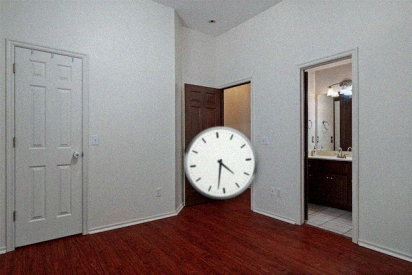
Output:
4,32
